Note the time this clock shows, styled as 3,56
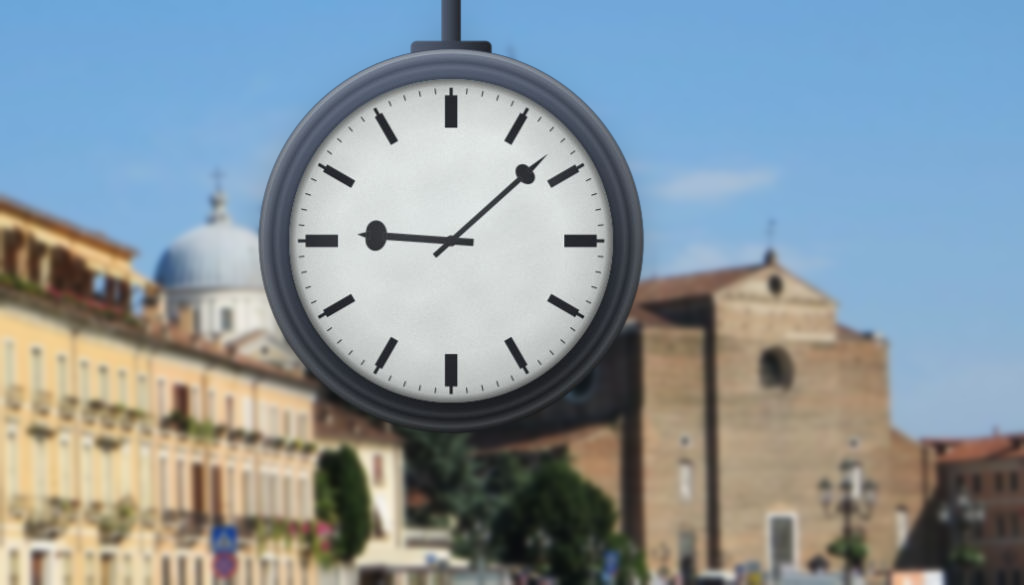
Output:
9,08
